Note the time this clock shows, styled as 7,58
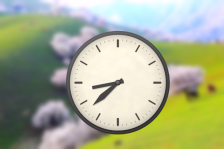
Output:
8,38
